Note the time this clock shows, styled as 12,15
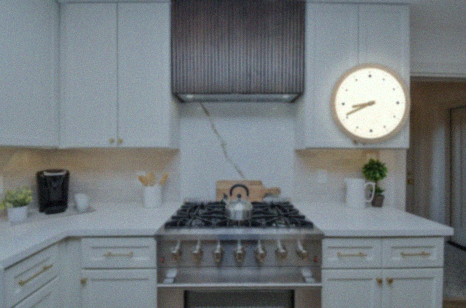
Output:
8,41
